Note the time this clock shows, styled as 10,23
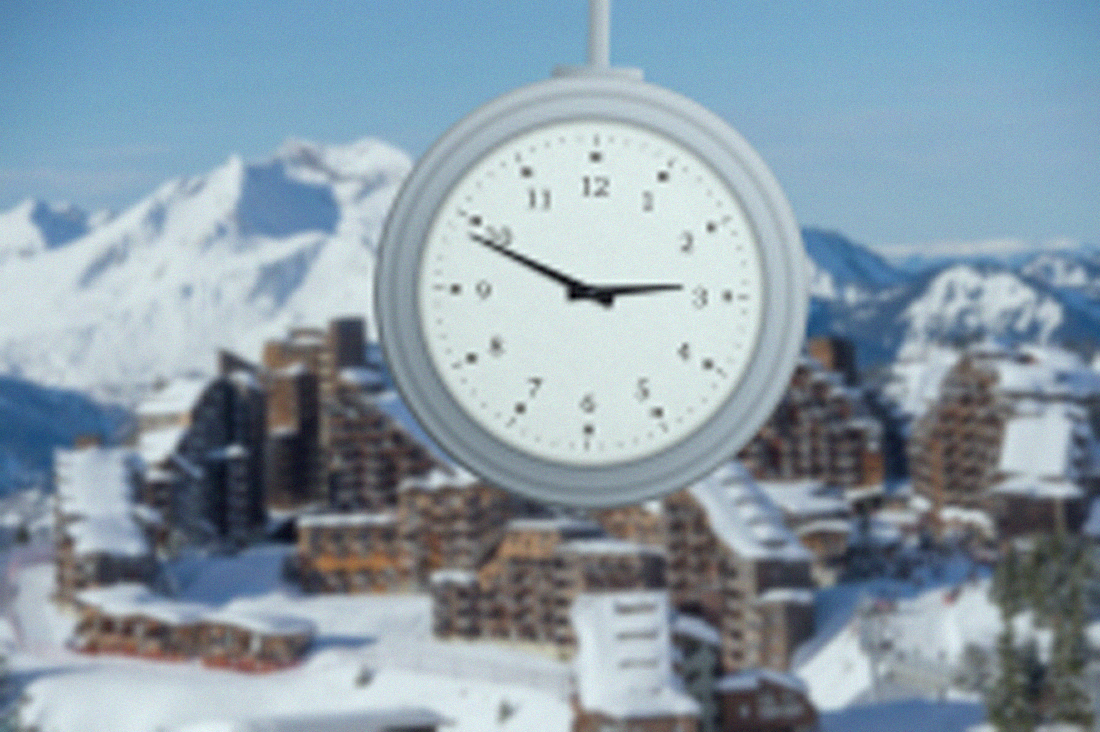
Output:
2,49
